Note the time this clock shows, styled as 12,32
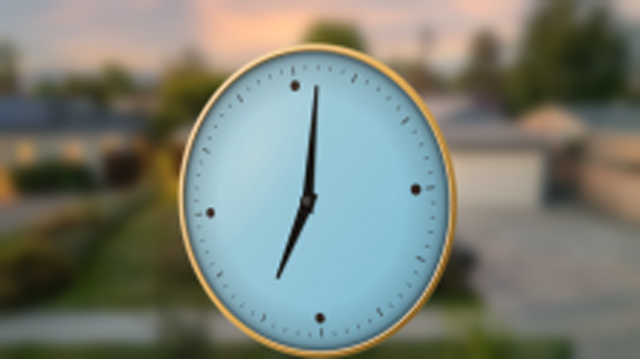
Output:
7,02
